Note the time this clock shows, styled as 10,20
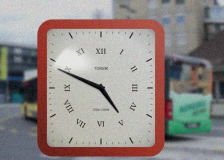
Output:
4,49
